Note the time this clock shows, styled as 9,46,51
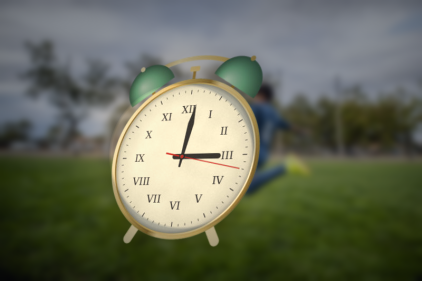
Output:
3,01,17
